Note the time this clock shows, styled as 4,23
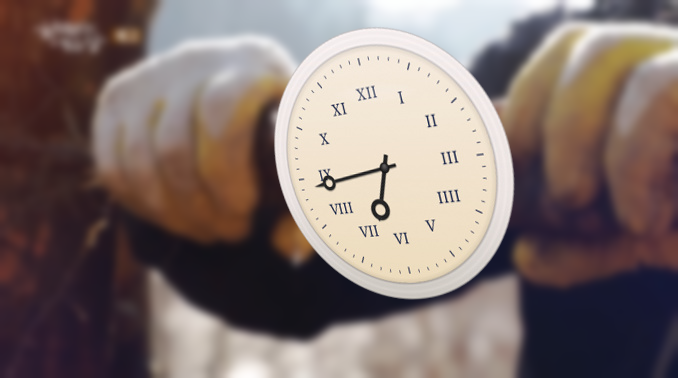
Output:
6,44
